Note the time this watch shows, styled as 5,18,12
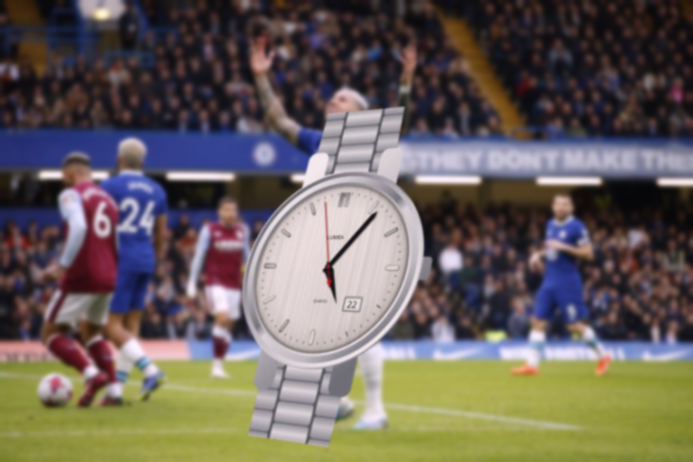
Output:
5,05,57
